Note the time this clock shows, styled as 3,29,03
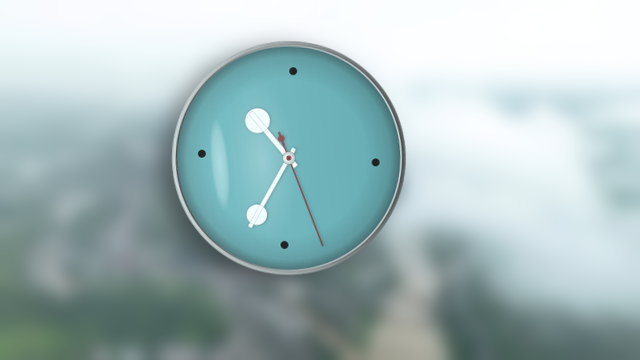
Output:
10,34,26
